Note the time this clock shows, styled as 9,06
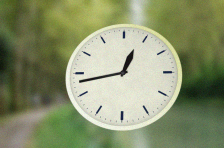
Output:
12,43
